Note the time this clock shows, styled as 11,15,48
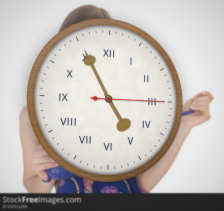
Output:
4,55,15
